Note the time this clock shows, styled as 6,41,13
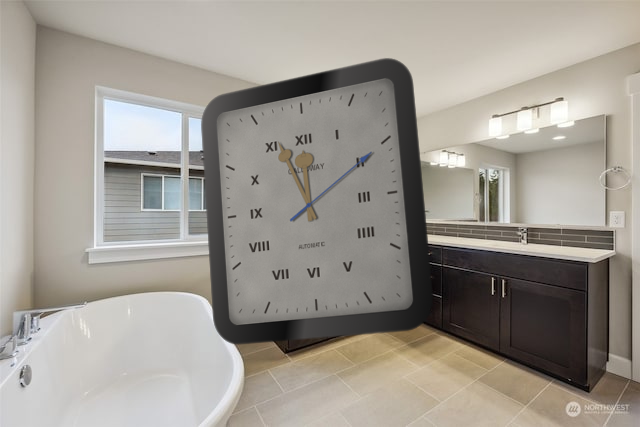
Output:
11,56,10
